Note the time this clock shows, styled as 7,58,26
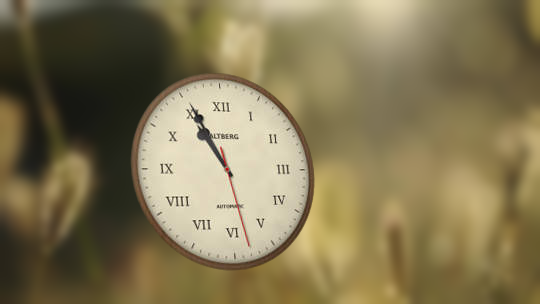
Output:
10,55,28
